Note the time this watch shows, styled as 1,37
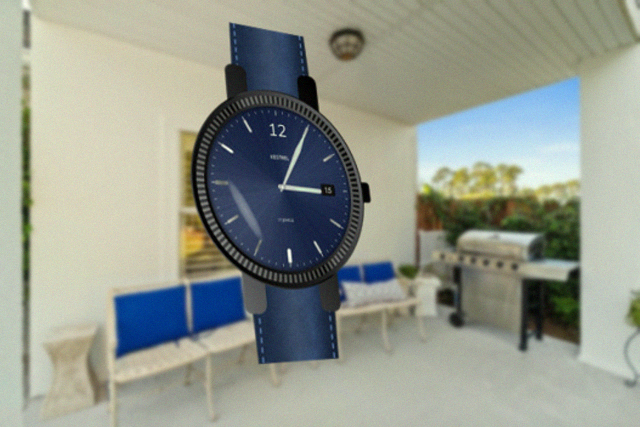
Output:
3,05
